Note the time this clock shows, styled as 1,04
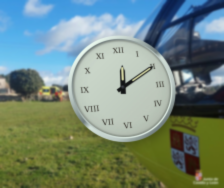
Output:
12,10
